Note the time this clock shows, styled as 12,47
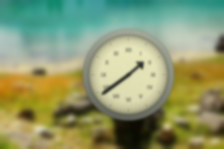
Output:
1,39
